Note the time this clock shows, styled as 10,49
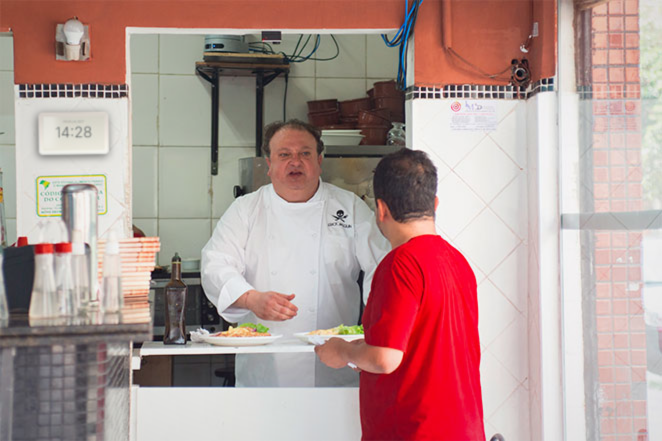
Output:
14,28
